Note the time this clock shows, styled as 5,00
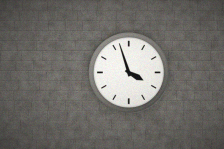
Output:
3,57
